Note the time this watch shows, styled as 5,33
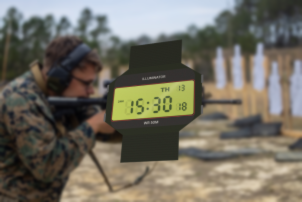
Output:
15,30
